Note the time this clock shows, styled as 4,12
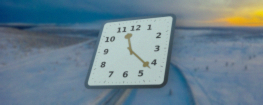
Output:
11,22
